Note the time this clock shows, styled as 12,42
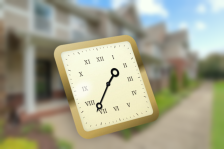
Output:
1,37
